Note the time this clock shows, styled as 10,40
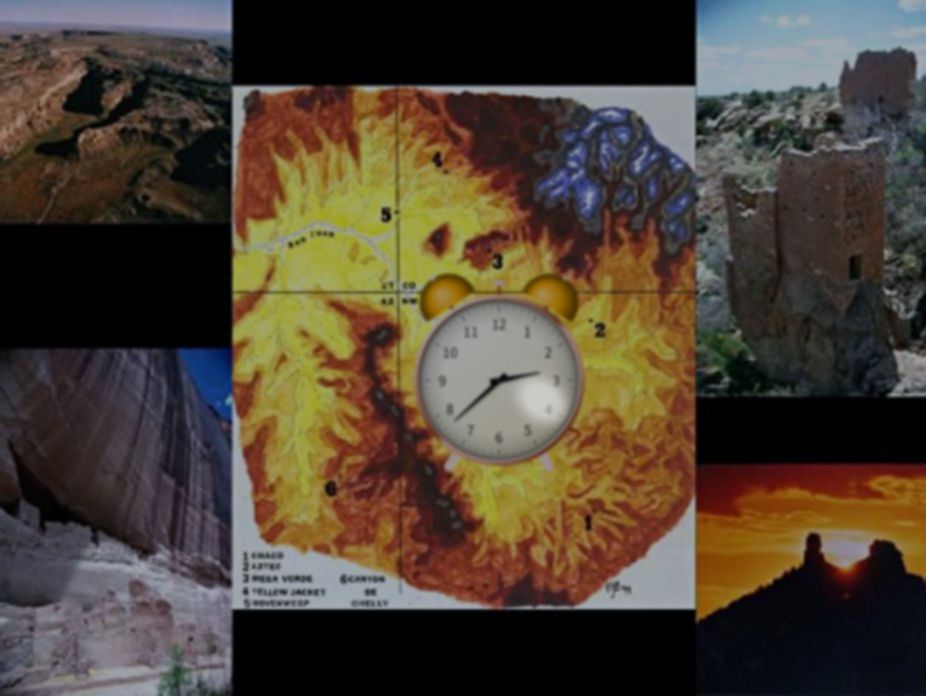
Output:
2,38
